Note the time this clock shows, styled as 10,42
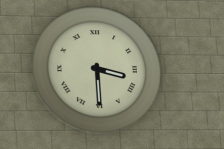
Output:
3,30
